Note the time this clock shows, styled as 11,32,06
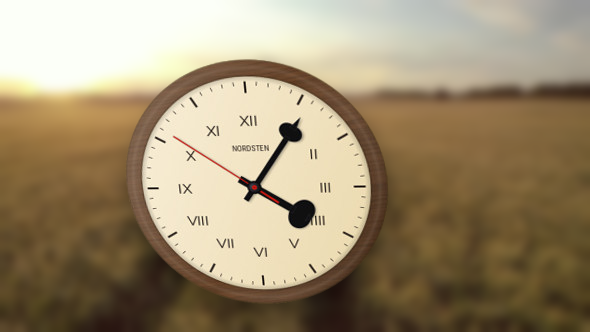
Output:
4,05,51
